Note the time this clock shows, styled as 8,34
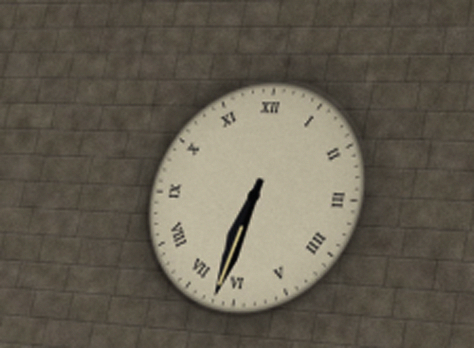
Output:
6,32
